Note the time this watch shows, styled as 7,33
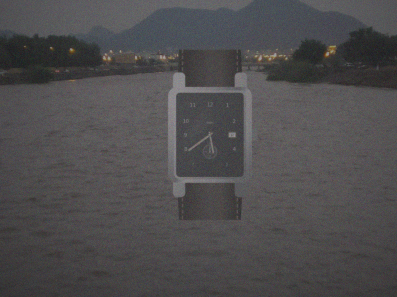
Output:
5,39
